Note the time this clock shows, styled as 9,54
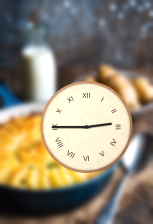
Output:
2,45
